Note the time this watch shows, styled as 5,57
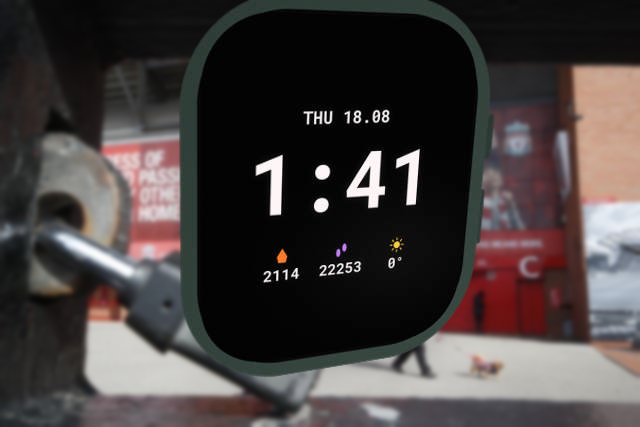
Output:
1,41
